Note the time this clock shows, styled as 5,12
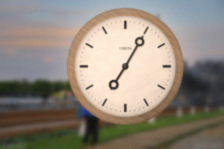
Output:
7,05
